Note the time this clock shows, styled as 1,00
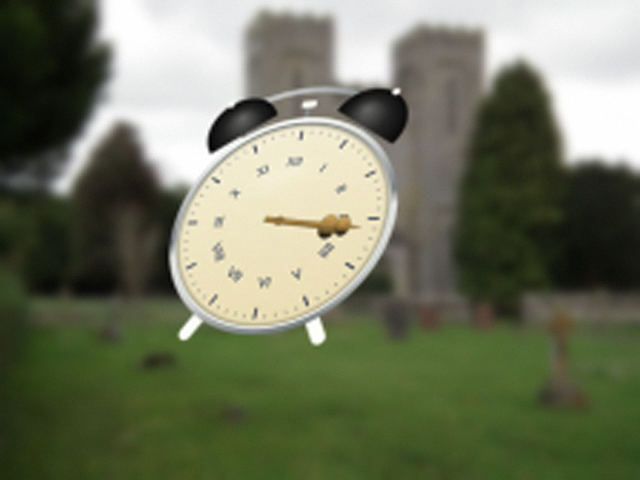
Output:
3,16
